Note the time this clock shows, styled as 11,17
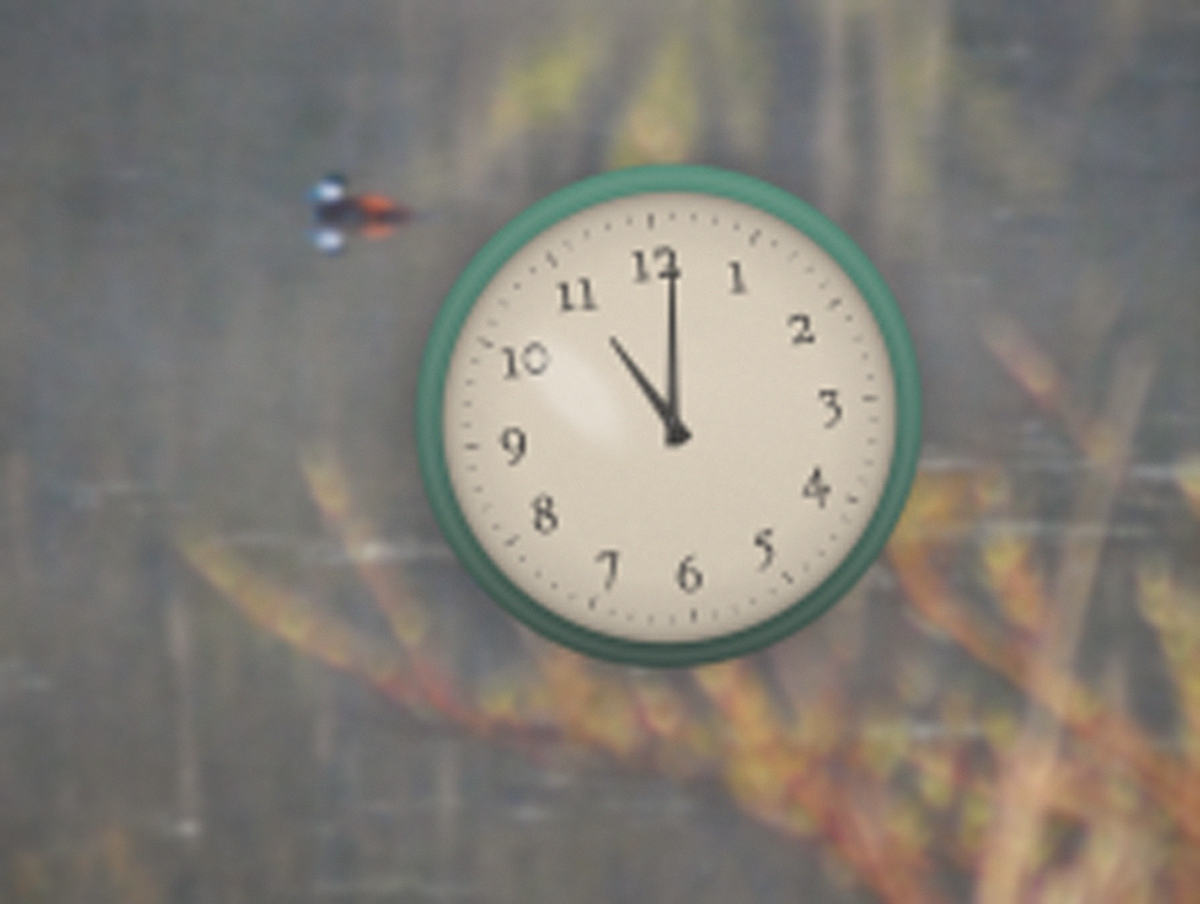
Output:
11,01
